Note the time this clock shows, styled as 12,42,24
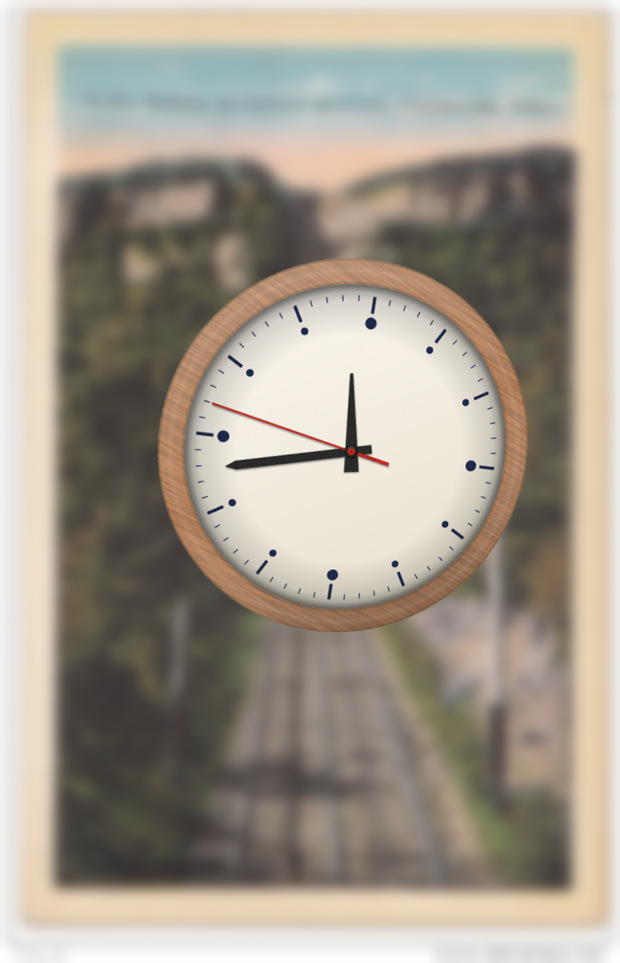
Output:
11,42,47
